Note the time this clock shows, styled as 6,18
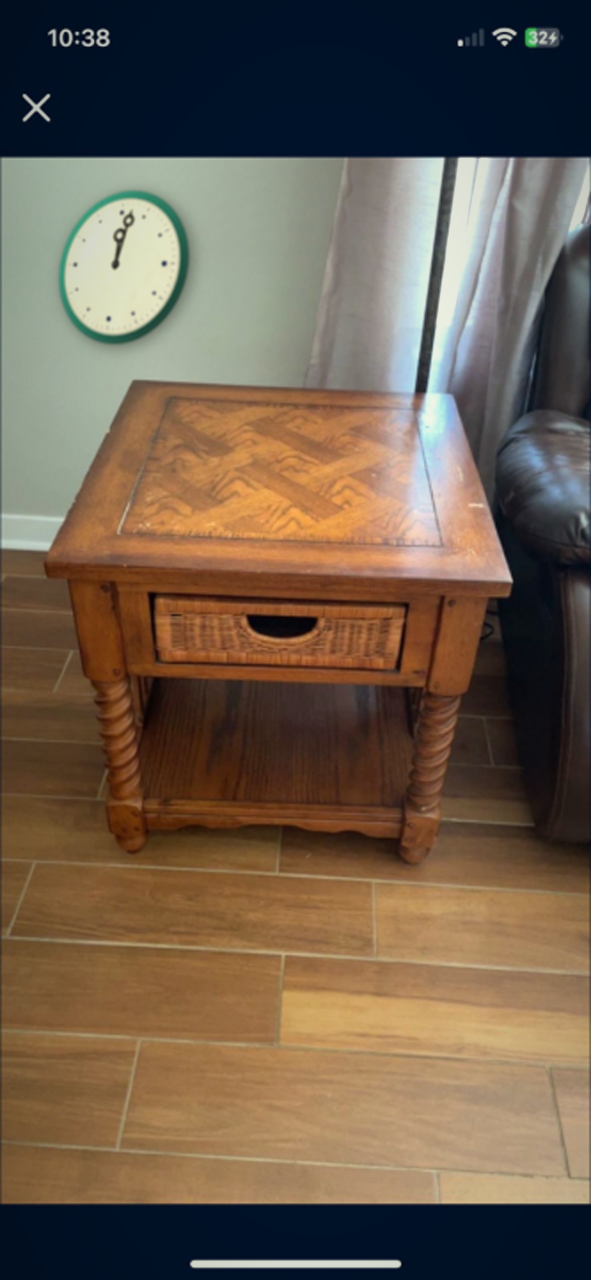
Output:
12,02
